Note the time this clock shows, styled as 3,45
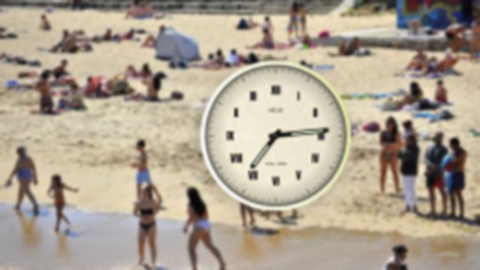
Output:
7,14
